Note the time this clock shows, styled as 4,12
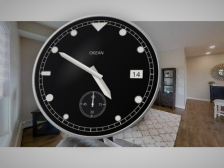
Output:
4,50
